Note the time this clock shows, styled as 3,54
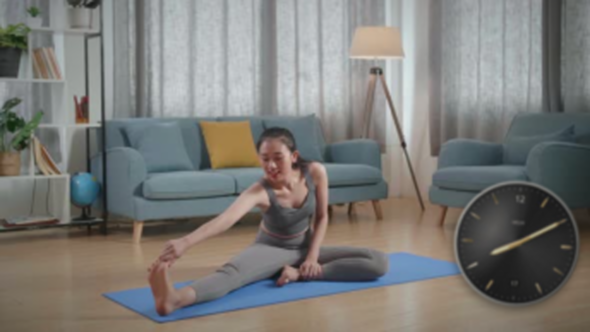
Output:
8,10
